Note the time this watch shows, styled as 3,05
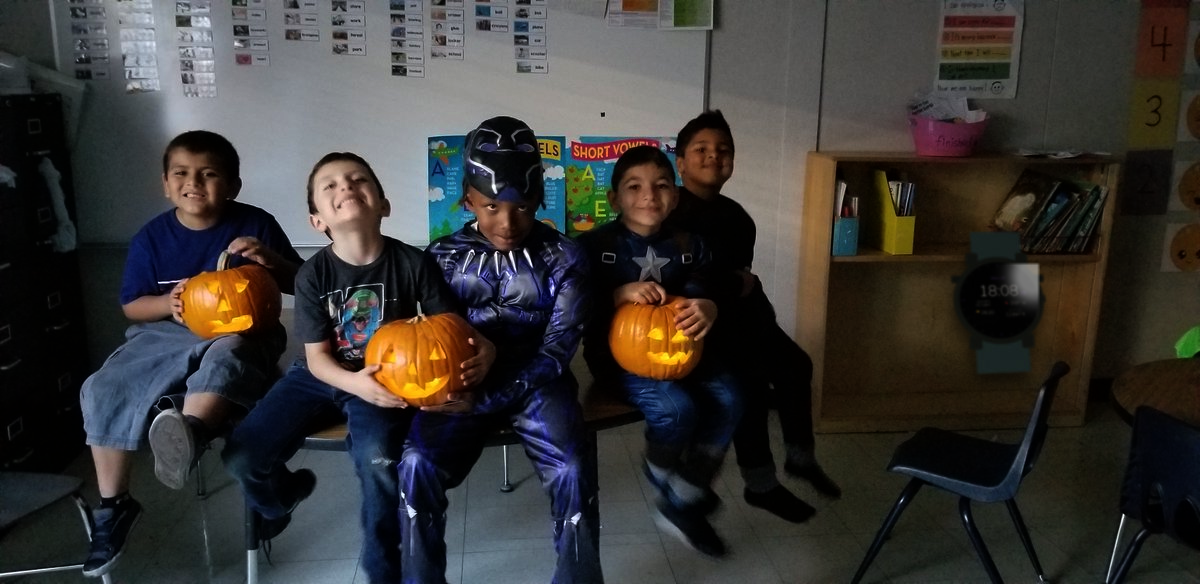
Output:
18,08
